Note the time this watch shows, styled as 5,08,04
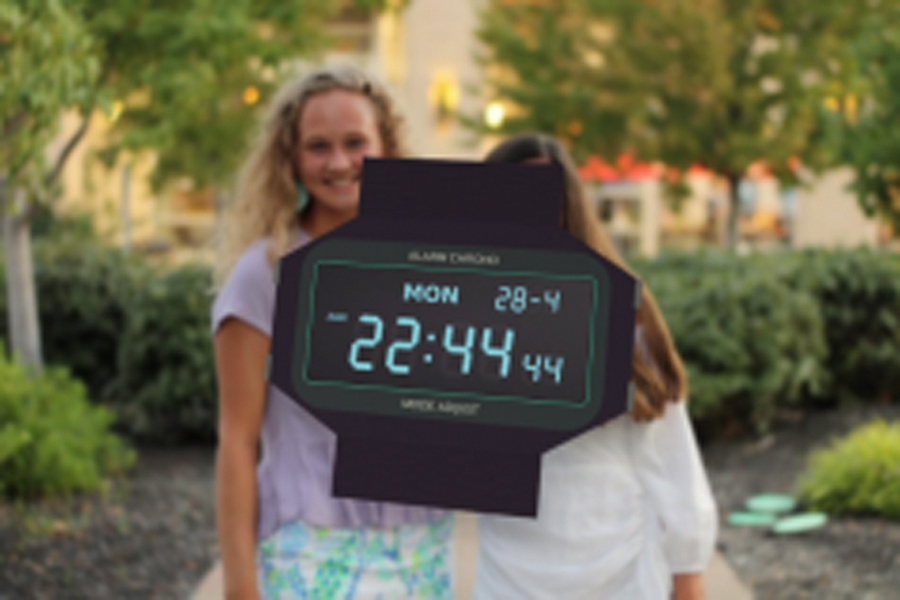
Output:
22,44,44
